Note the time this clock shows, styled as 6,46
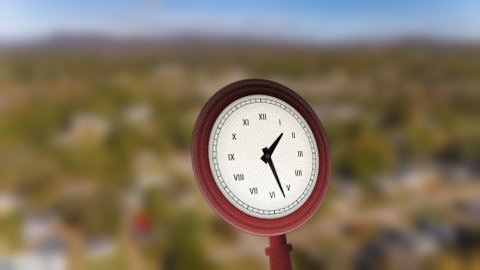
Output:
1,27
